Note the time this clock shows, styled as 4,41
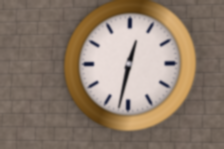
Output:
12,32
